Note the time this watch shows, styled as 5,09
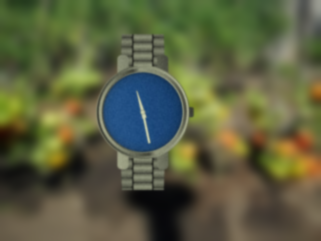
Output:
11,28
